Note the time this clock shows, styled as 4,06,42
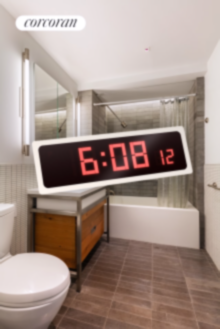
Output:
6,08,12
